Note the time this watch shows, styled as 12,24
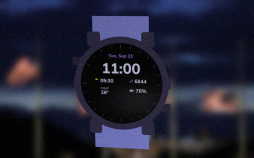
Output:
11,00
